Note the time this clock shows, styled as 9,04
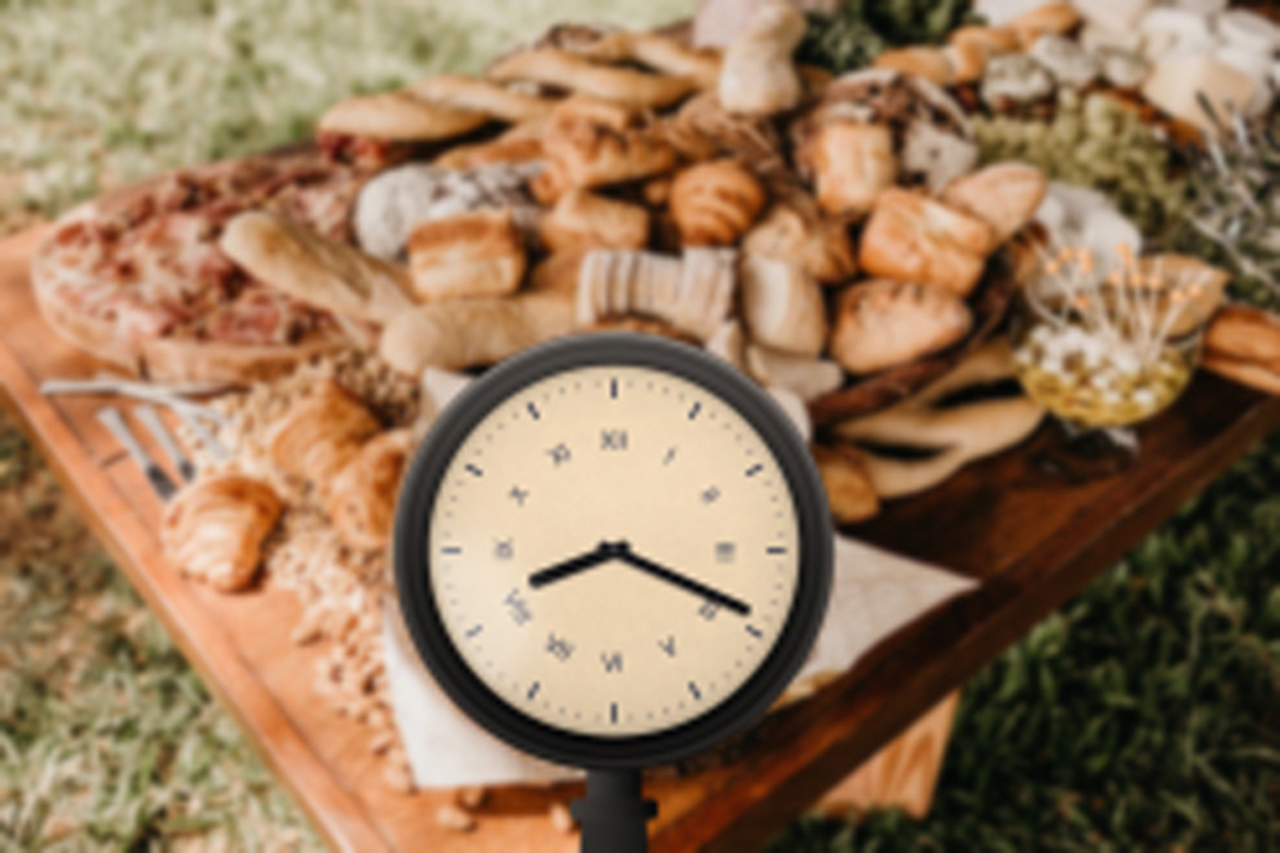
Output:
8,19
